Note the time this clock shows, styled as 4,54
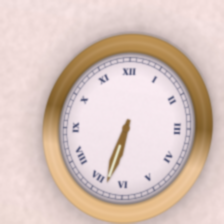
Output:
6,33
